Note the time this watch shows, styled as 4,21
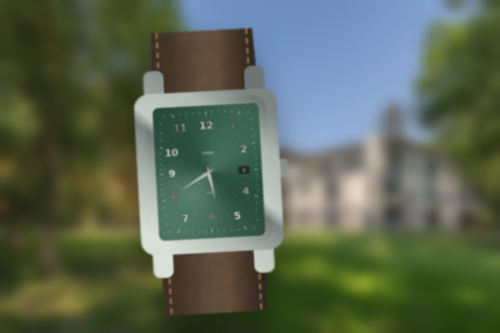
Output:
5,40
